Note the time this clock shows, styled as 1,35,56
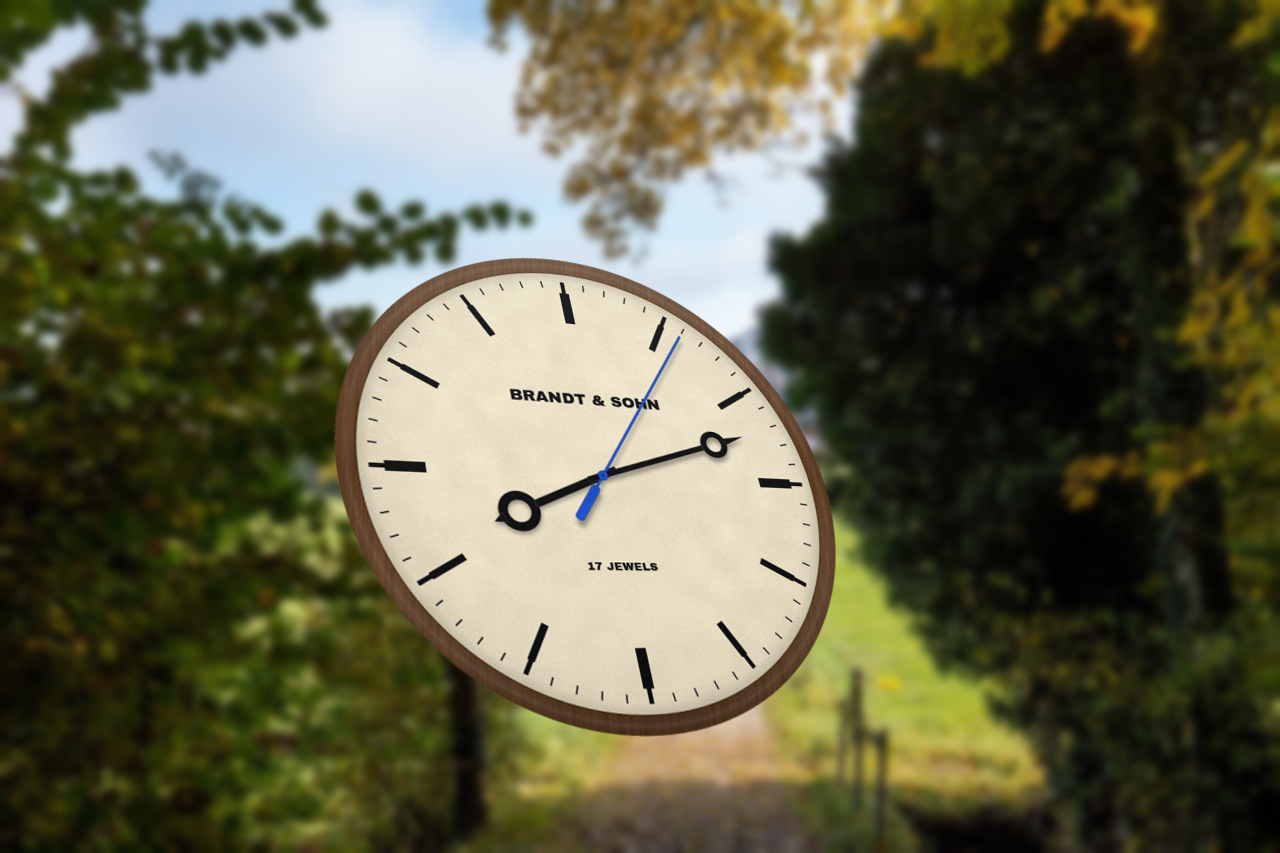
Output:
8,12,06
